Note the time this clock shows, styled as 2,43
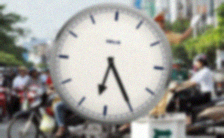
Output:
6,25
